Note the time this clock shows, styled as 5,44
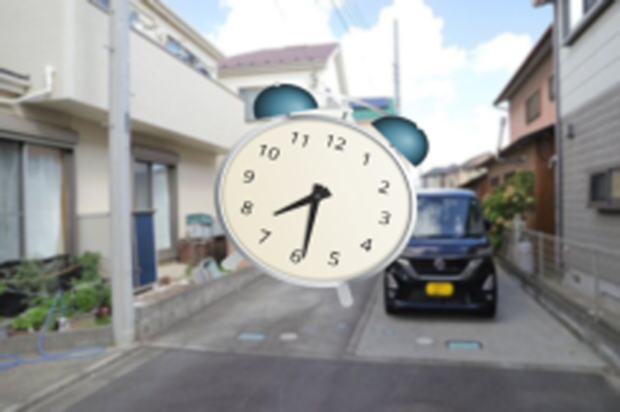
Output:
7,29
